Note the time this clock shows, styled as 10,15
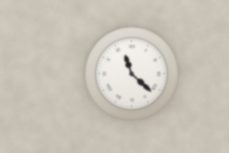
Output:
11,22
